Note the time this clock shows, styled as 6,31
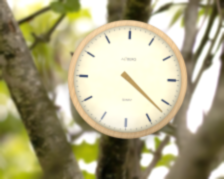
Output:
4,22
